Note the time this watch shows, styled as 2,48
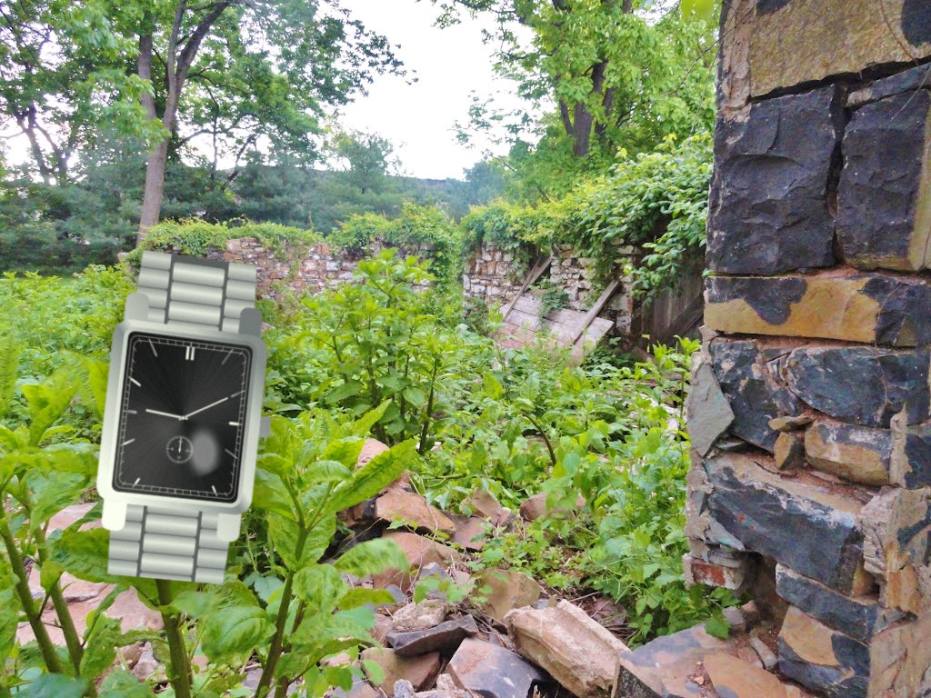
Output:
9,10
